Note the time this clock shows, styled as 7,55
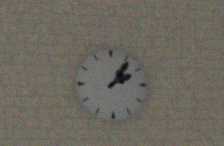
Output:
2,06
